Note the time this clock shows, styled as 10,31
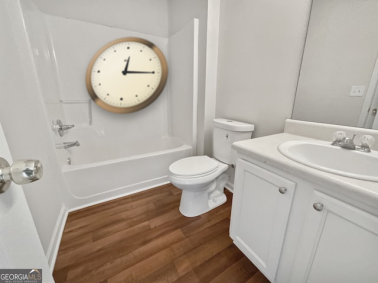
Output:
12,15
